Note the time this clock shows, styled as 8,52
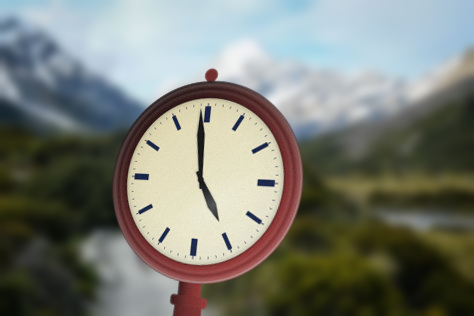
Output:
4,59
